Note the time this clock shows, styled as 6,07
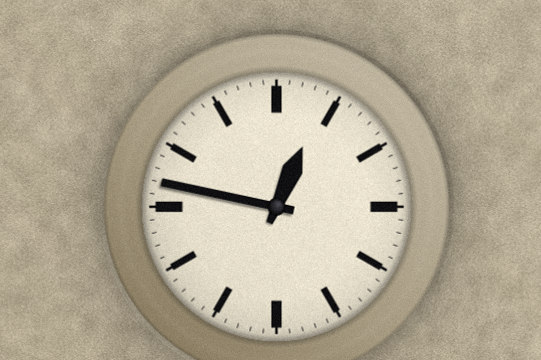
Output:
12,47
